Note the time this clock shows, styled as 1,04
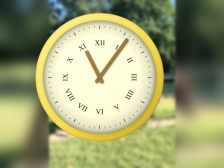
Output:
11,06
